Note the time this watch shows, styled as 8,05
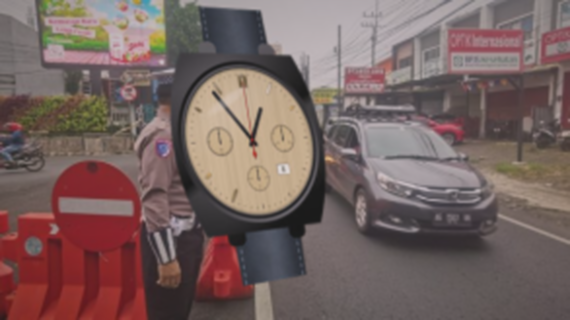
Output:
12,54
